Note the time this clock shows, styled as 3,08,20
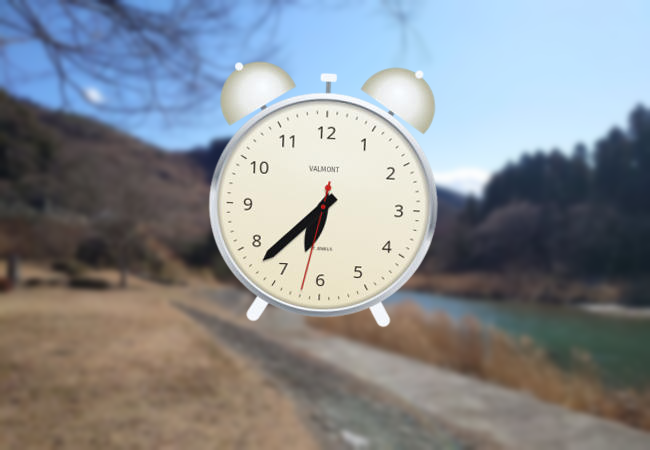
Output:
6,37,32
